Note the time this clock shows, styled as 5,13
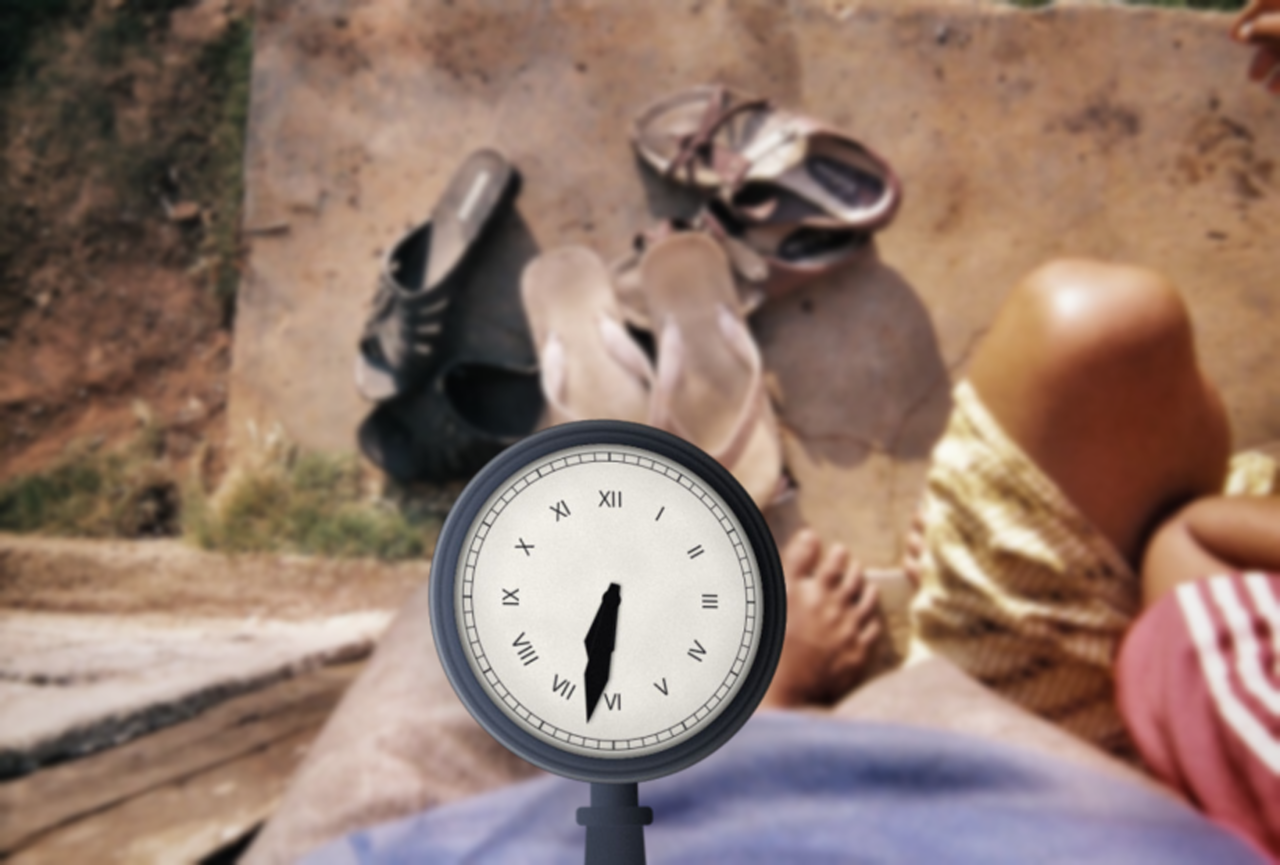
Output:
6,32
